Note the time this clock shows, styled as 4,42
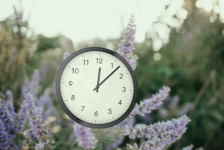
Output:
12,07
